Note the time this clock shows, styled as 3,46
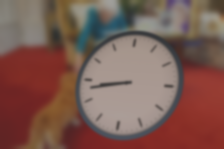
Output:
8,43
